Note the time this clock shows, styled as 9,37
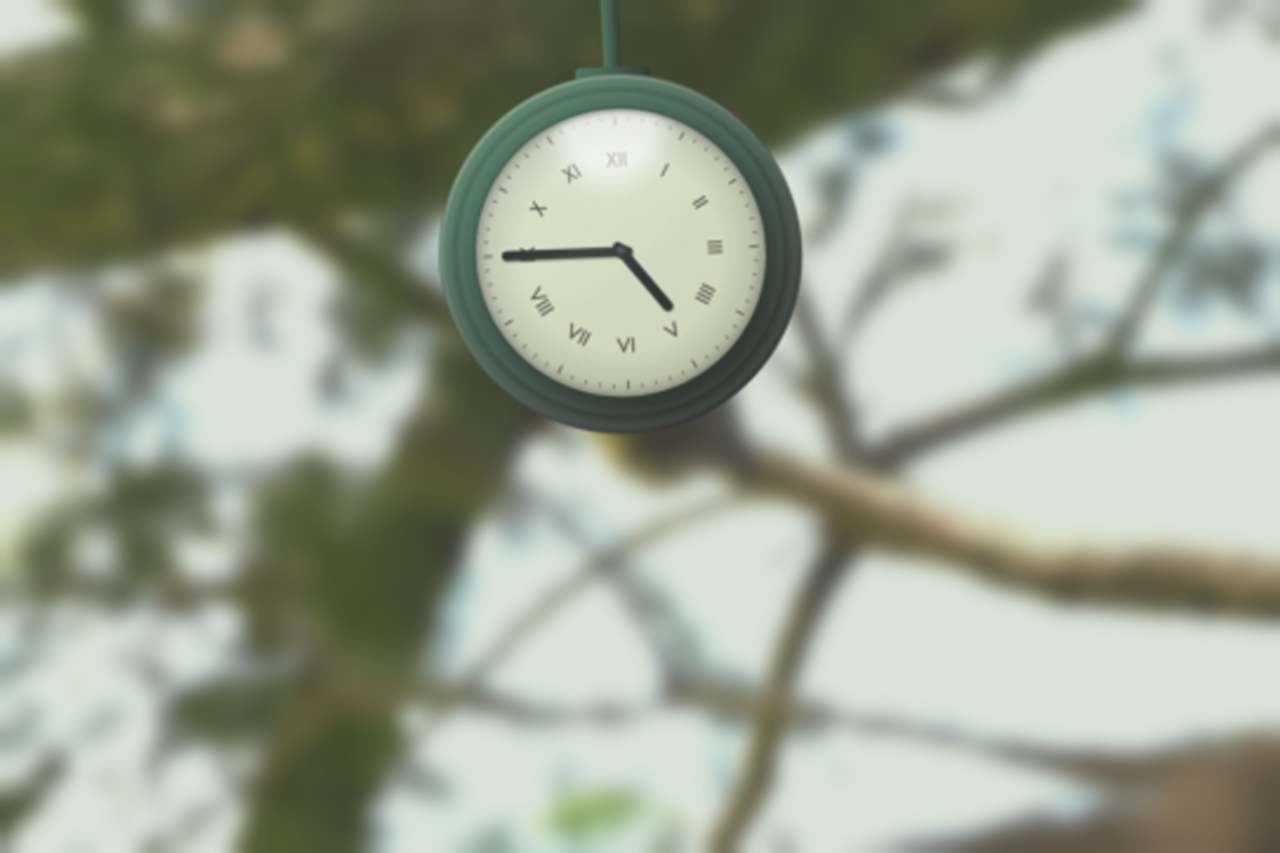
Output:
4,45
